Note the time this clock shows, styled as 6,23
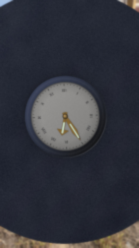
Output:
6,25
